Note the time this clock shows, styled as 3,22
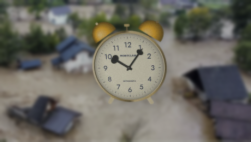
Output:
10,06
